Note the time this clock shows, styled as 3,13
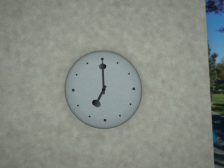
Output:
7,00
